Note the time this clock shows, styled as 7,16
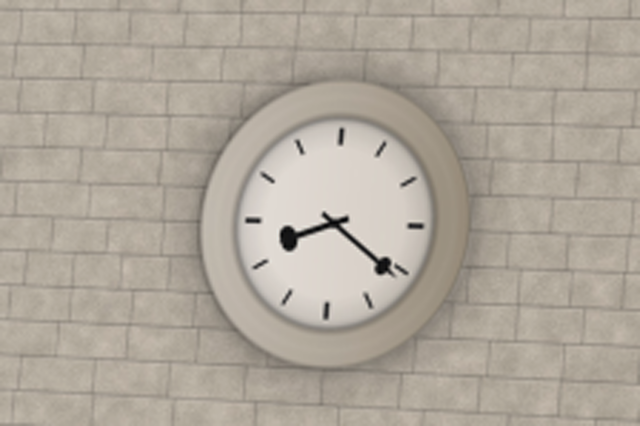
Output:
8,21
